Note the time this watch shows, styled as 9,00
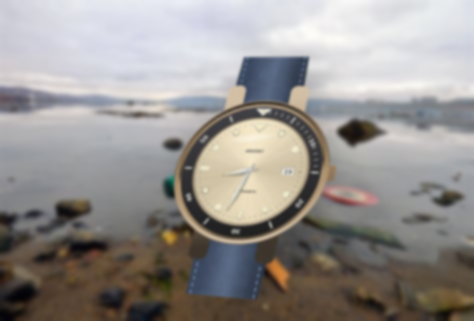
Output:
8,33
